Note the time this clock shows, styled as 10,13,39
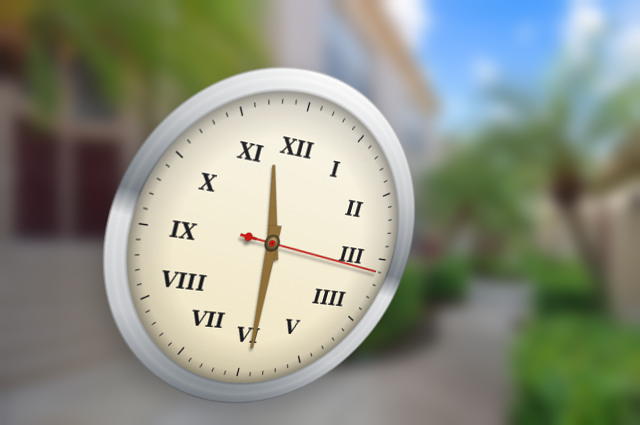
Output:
11,29,16
